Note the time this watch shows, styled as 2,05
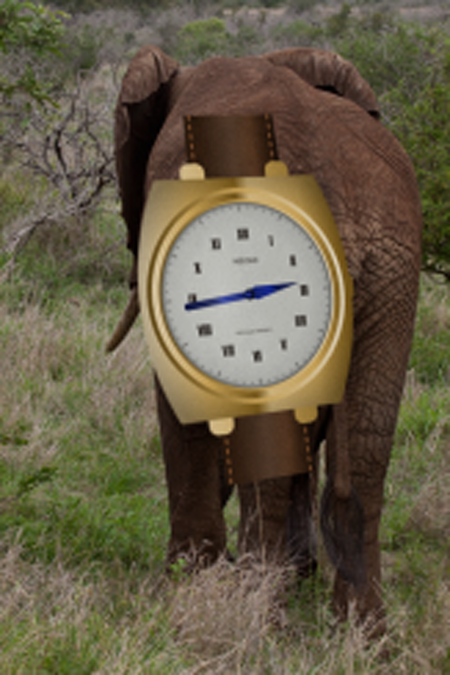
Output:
2,44
